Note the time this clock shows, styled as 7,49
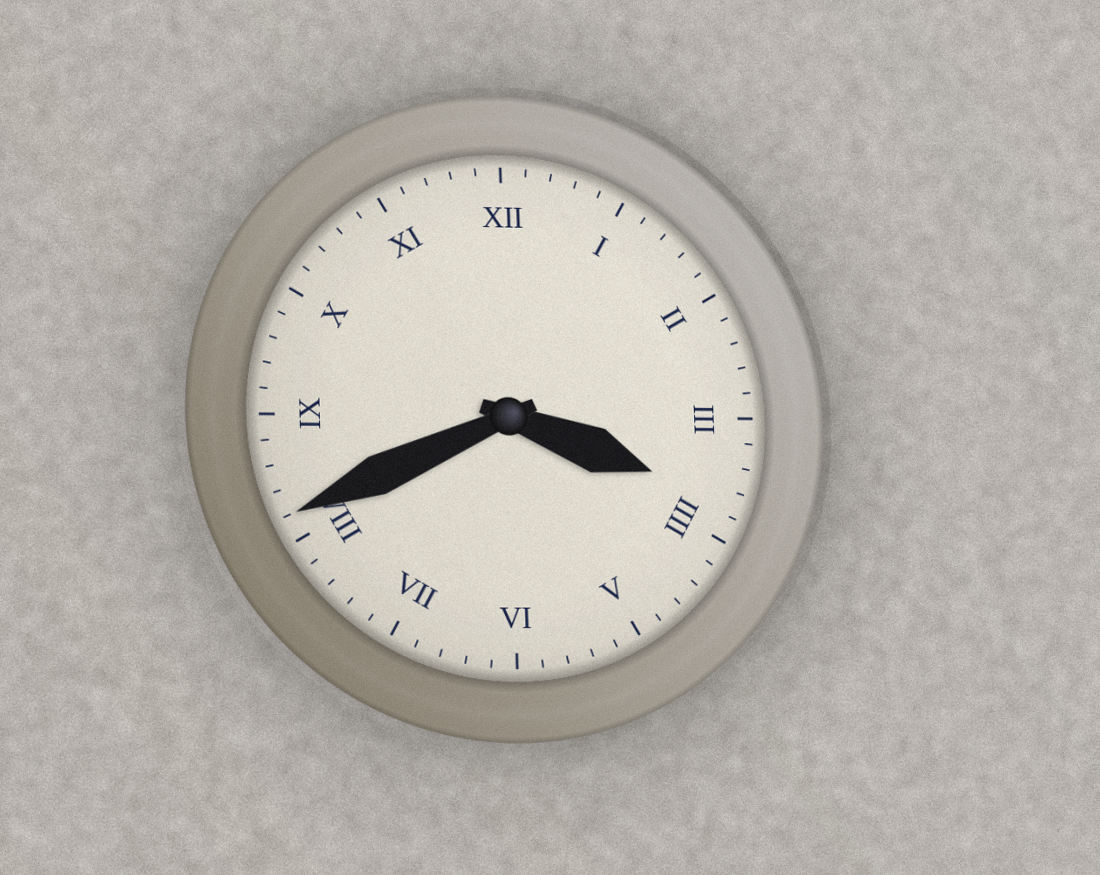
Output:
3,41
